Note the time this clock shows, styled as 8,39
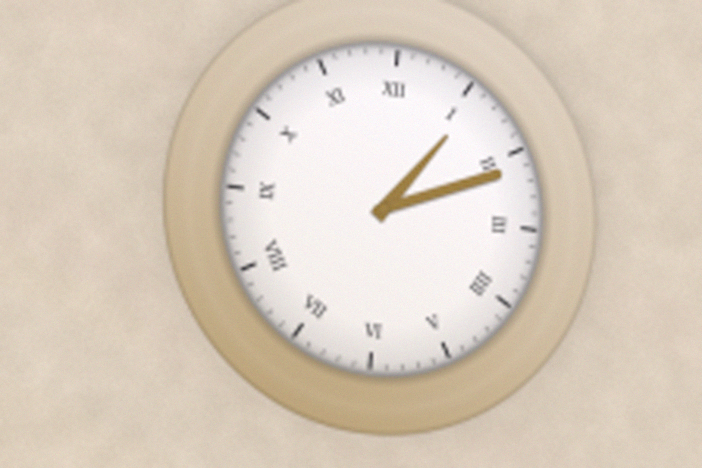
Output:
1,11
